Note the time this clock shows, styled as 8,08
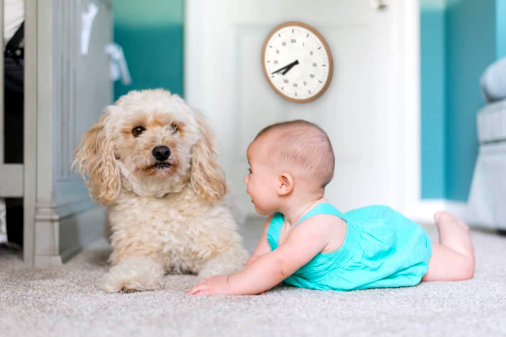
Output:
7,41
